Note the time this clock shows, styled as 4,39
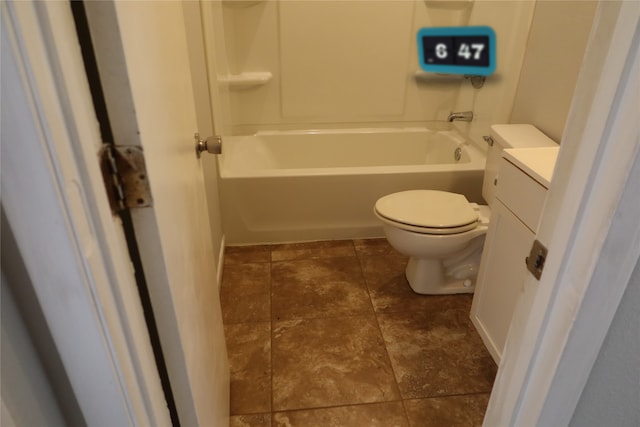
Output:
6,47
